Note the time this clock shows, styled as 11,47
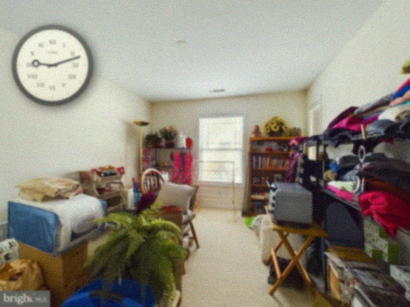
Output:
9,12
